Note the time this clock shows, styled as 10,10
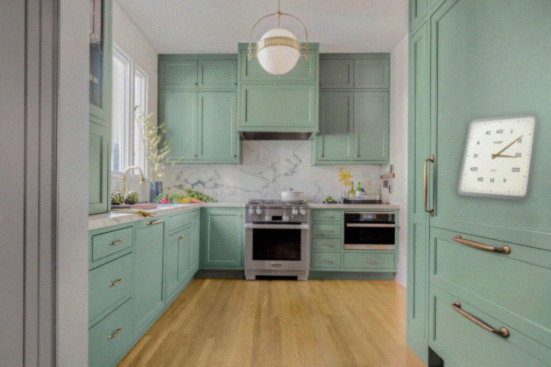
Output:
3,09
